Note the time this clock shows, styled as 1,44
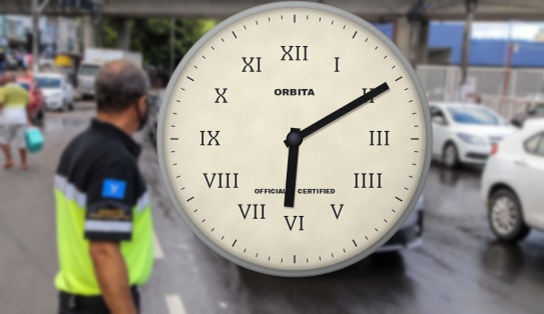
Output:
6,10
